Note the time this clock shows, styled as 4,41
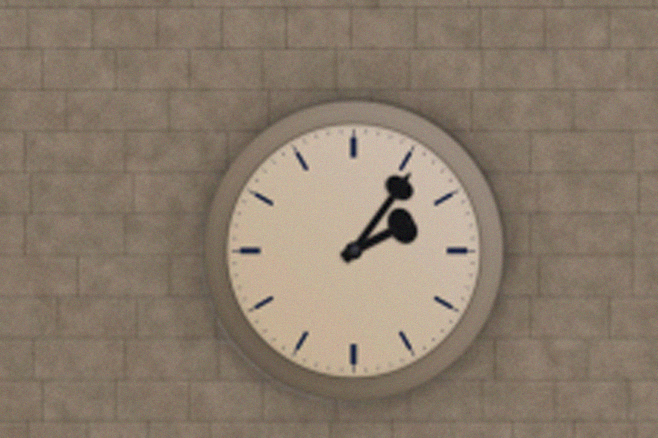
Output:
2,06
